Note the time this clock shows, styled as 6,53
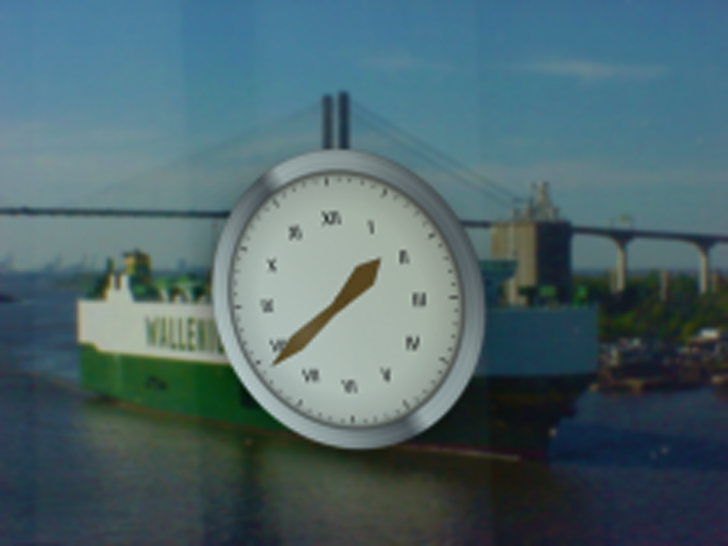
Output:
1,39
